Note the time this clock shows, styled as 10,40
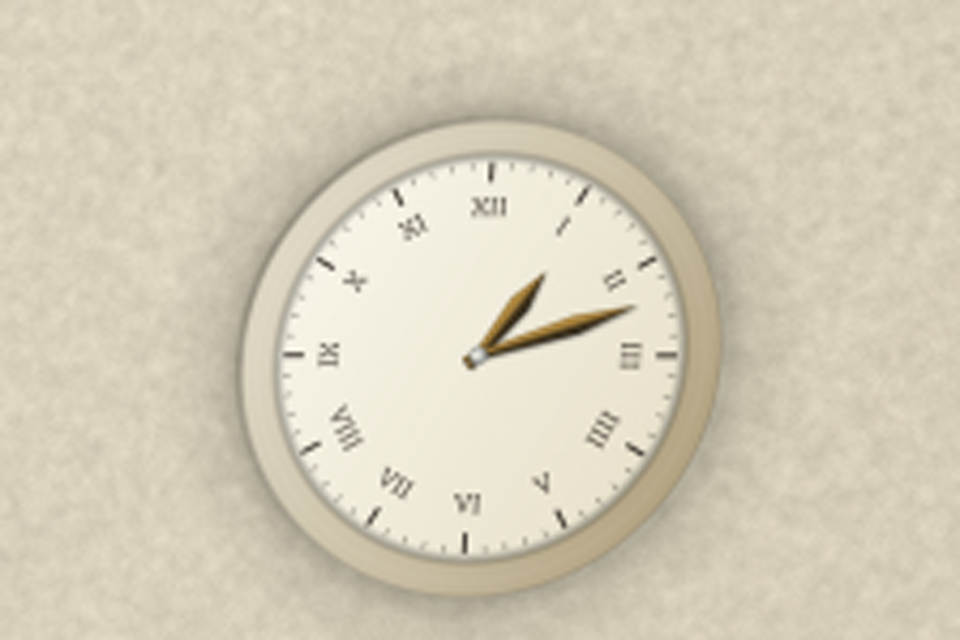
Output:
1,12
